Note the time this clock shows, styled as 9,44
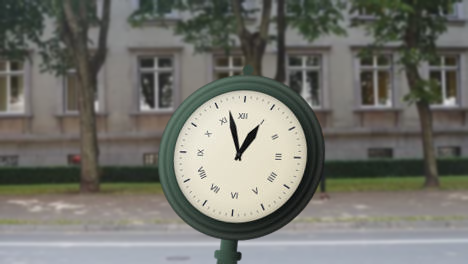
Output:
12,57
